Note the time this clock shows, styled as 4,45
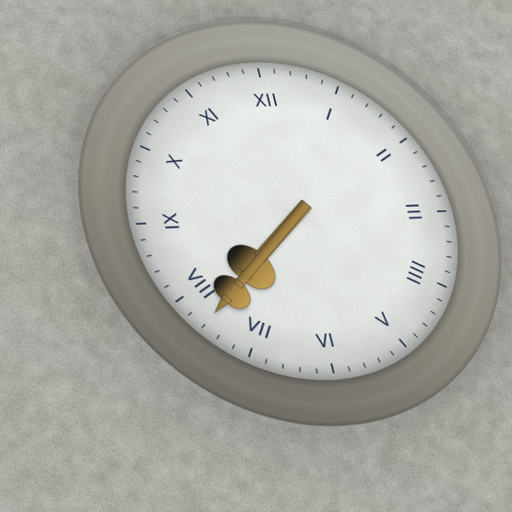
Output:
7,38
